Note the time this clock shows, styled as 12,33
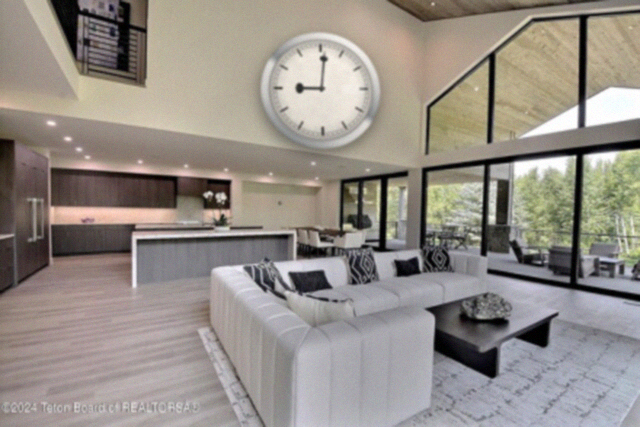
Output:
9,01
